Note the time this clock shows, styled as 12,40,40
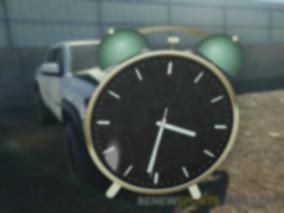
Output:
3,31,31
